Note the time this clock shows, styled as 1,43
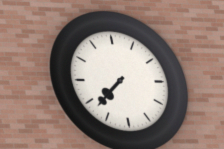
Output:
7,38
